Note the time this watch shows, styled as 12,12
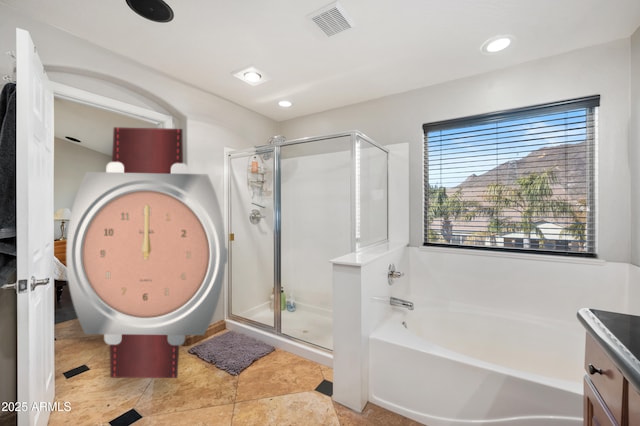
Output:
12,00
